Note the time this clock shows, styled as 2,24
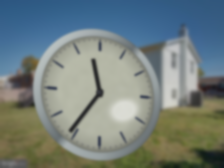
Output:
11,36
